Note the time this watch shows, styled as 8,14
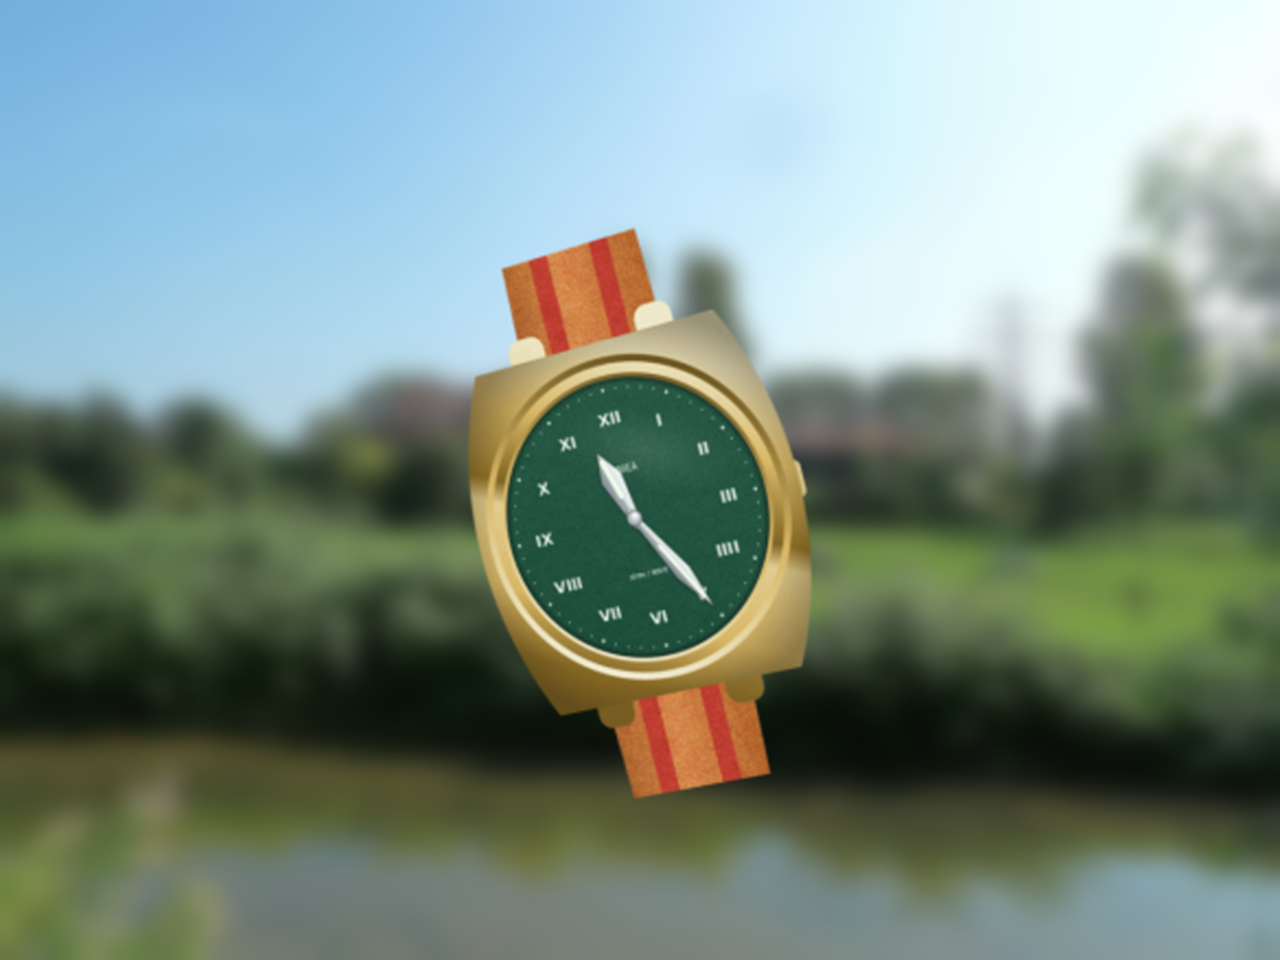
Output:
11,25
